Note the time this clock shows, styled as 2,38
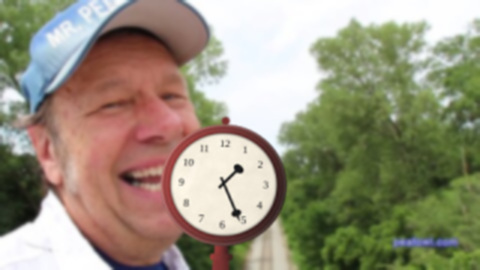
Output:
1,26
